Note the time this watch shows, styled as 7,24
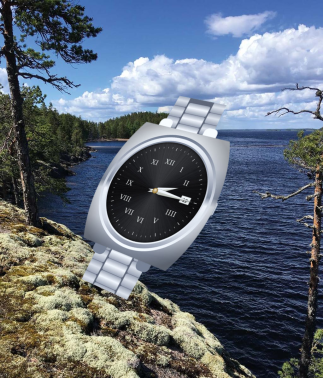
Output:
2,15
